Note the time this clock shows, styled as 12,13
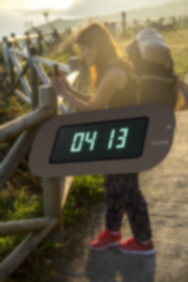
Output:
4,13
